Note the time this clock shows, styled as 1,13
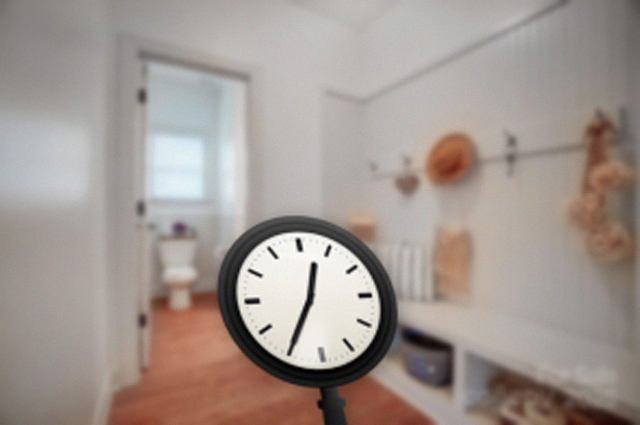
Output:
12,35
